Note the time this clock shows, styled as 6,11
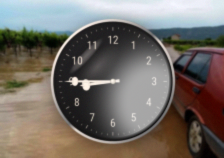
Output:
8,45
